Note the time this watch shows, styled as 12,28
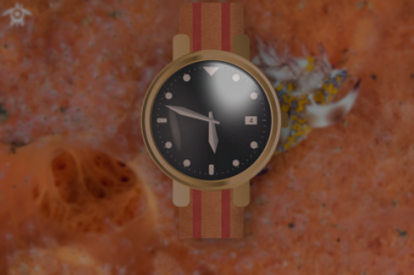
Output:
5,48
